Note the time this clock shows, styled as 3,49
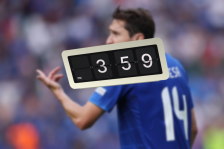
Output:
3,59
